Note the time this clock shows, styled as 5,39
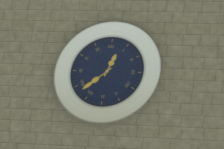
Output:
12,38
